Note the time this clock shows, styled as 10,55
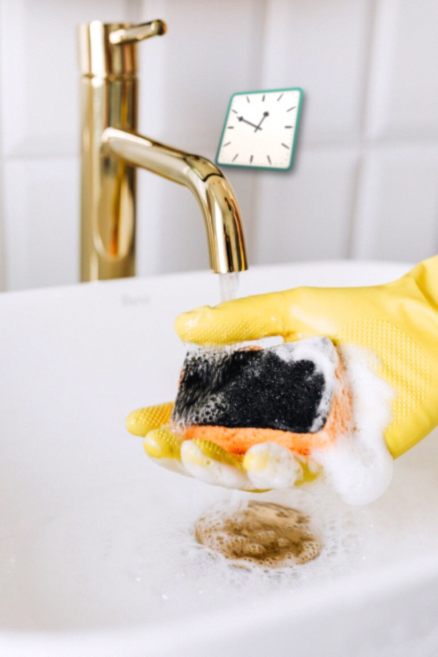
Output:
12,49
